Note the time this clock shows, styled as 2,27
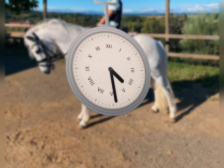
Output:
4,29
